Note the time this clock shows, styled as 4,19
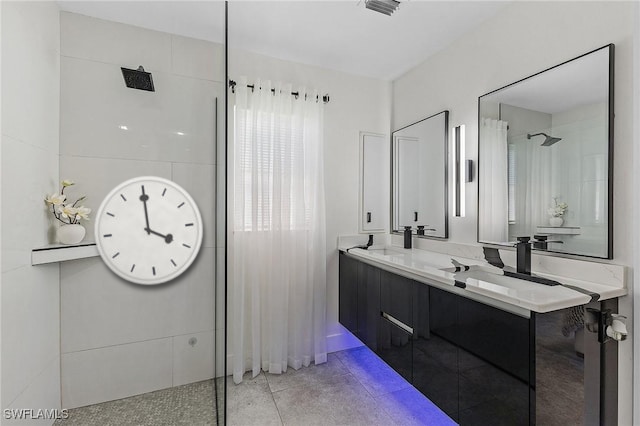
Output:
4,00
